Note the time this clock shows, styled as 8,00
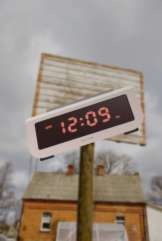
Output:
12,09
